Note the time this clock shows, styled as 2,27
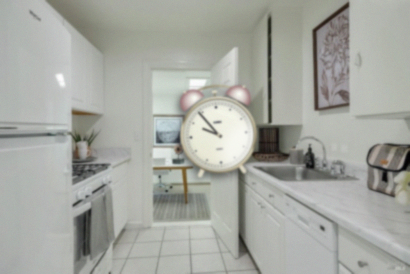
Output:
9,54
